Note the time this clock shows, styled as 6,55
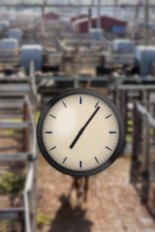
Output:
7,06
